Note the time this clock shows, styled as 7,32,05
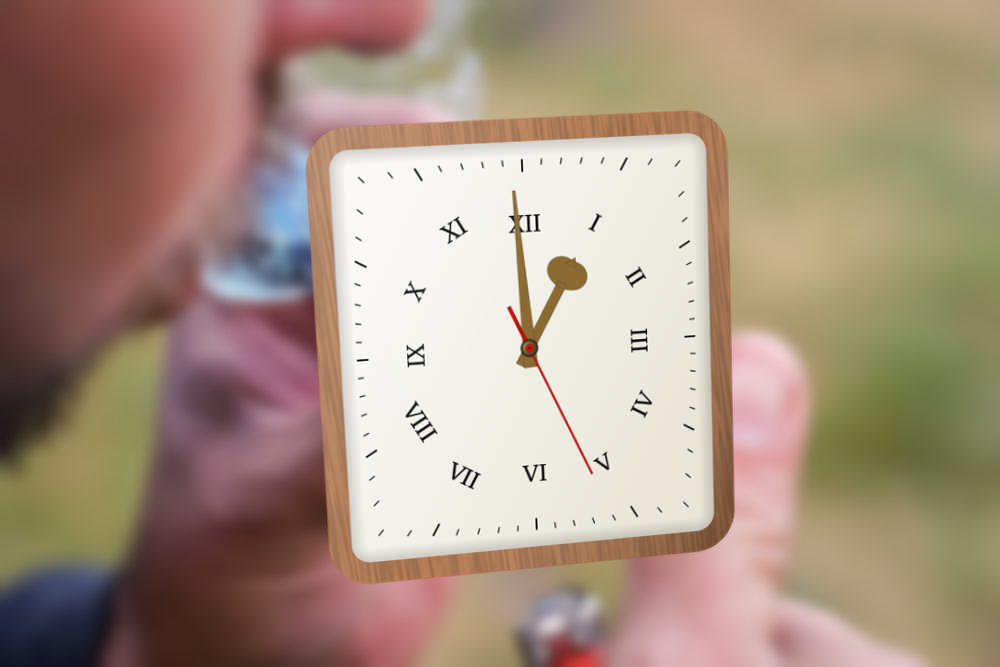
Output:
12,59,26
